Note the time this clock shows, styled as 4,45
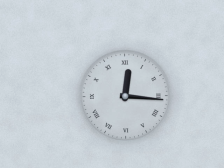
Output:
12,16
